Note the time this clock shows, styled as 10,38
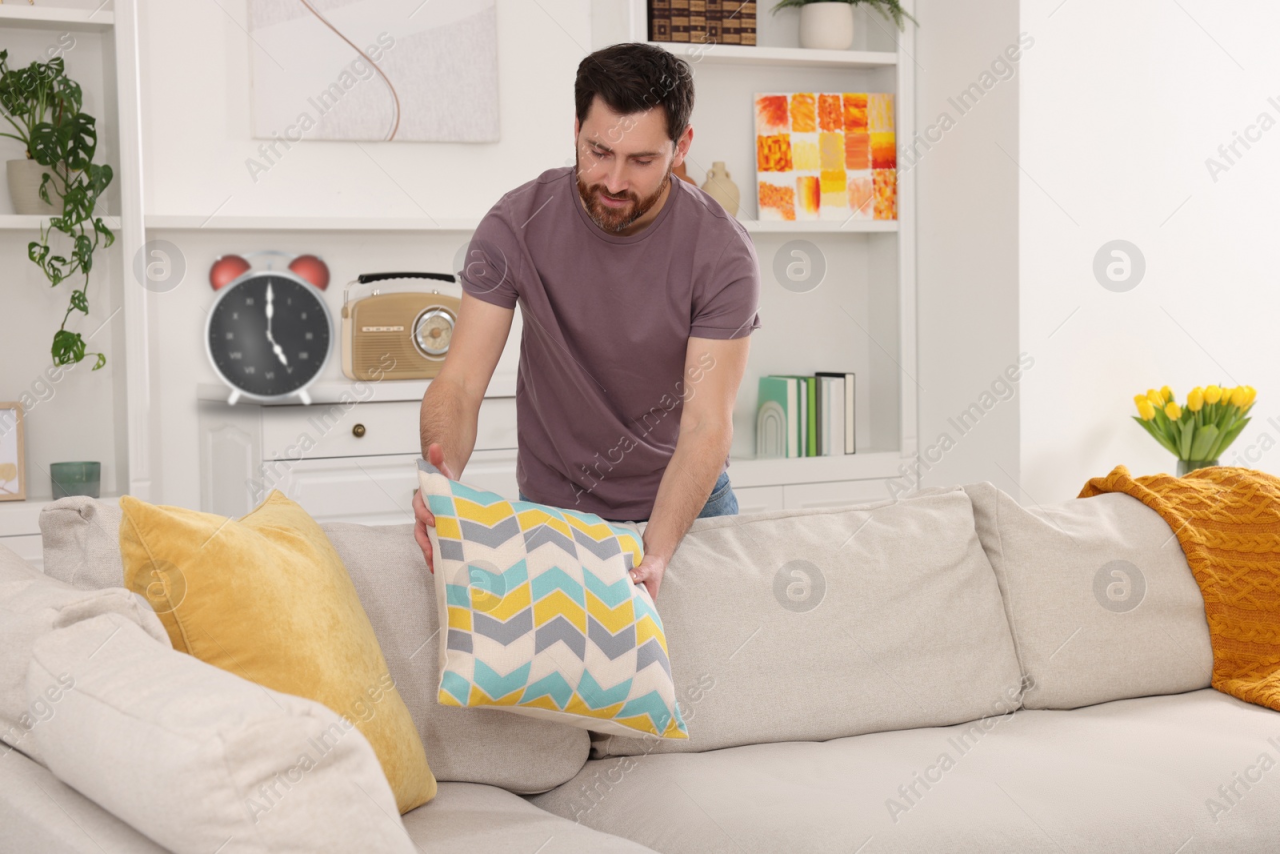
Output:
5,00
